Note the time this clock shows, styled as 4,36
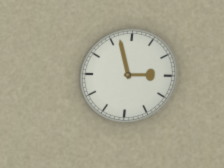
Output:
2,57
